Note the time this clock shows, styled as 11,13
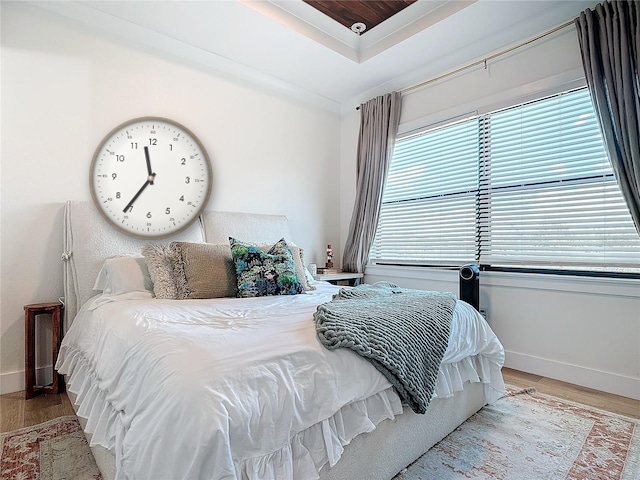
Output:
11,36
